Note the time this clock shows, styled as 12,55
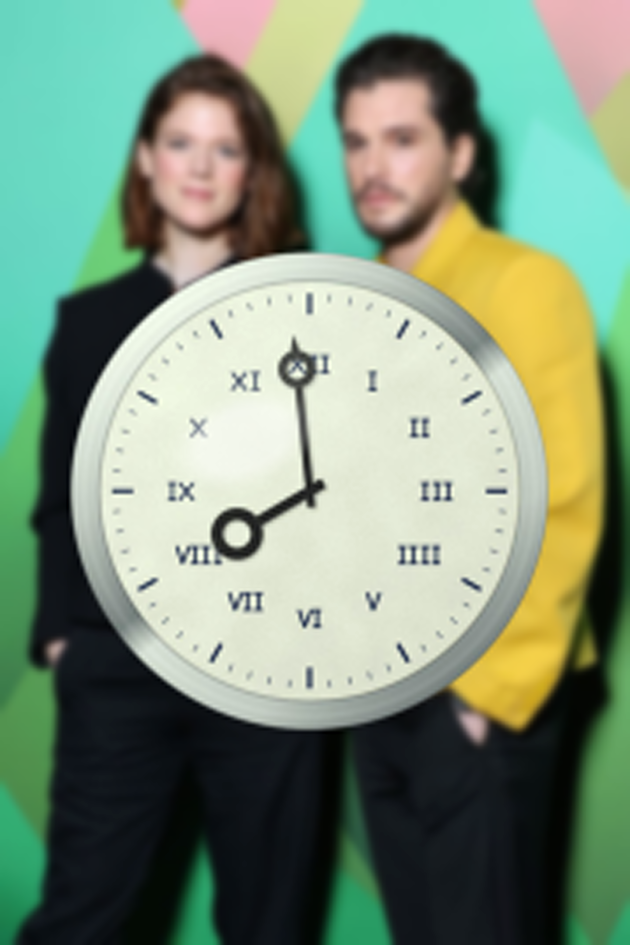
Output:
7,59
